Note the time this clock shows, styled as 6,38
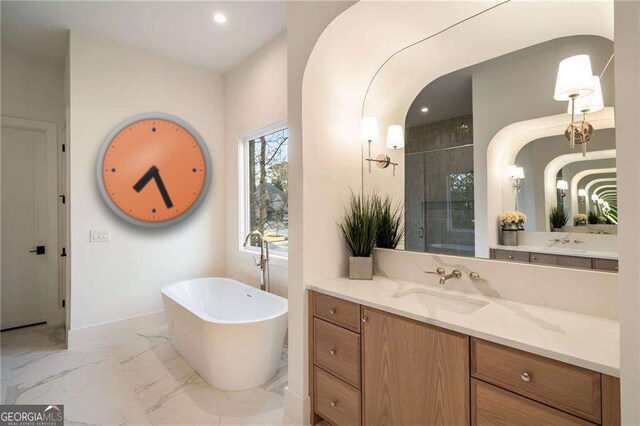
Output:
7,26
